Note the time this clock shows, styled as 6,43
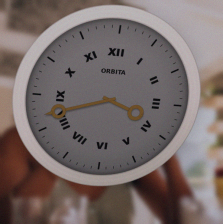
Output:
3,42
